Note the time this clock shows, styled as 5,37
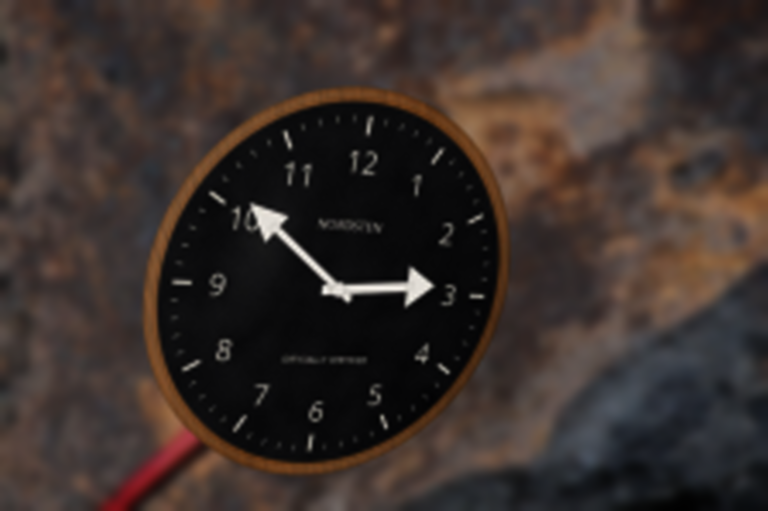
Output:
2,51
